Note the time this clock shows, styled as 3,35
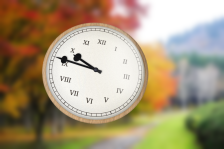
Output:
9,46
